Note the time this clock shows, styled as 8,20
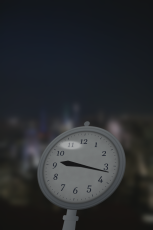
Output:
9,17
